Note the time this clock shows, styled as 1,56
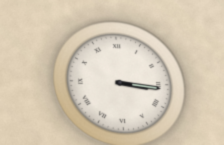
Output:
3,16
